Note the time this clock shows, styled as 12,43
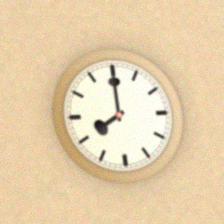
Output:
8,00
